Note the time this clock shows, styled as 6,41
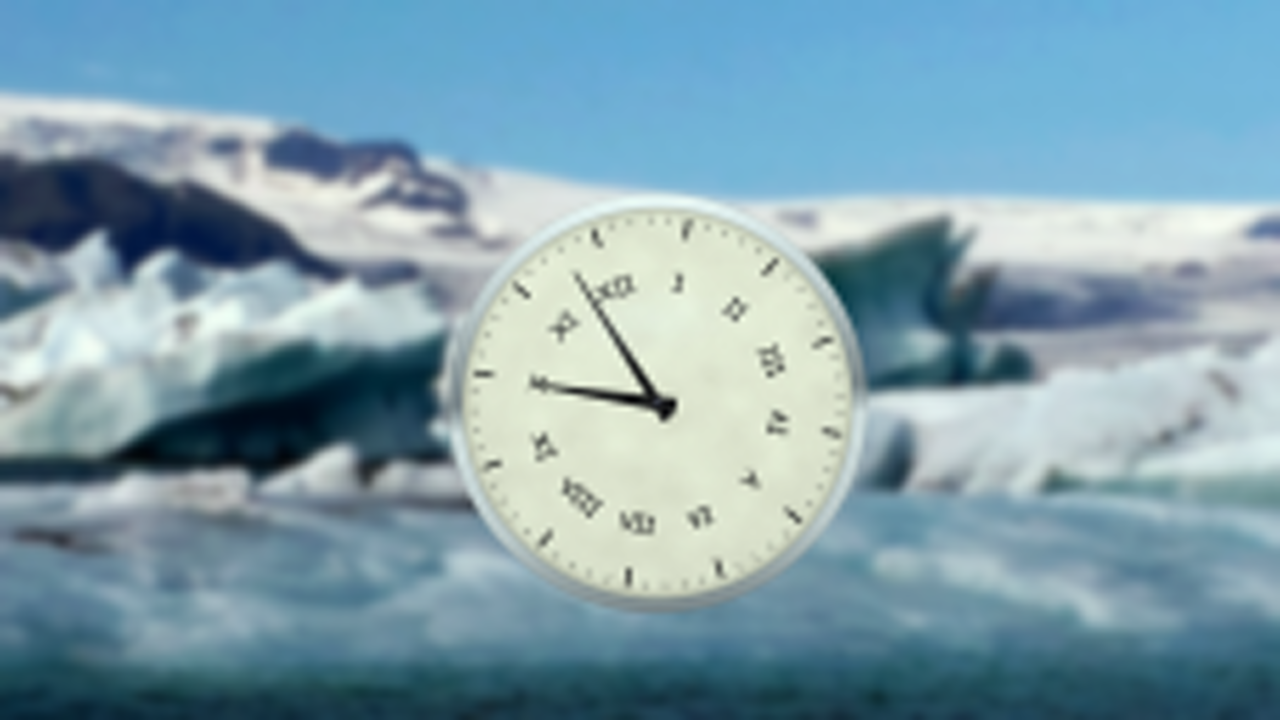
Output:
9,58
